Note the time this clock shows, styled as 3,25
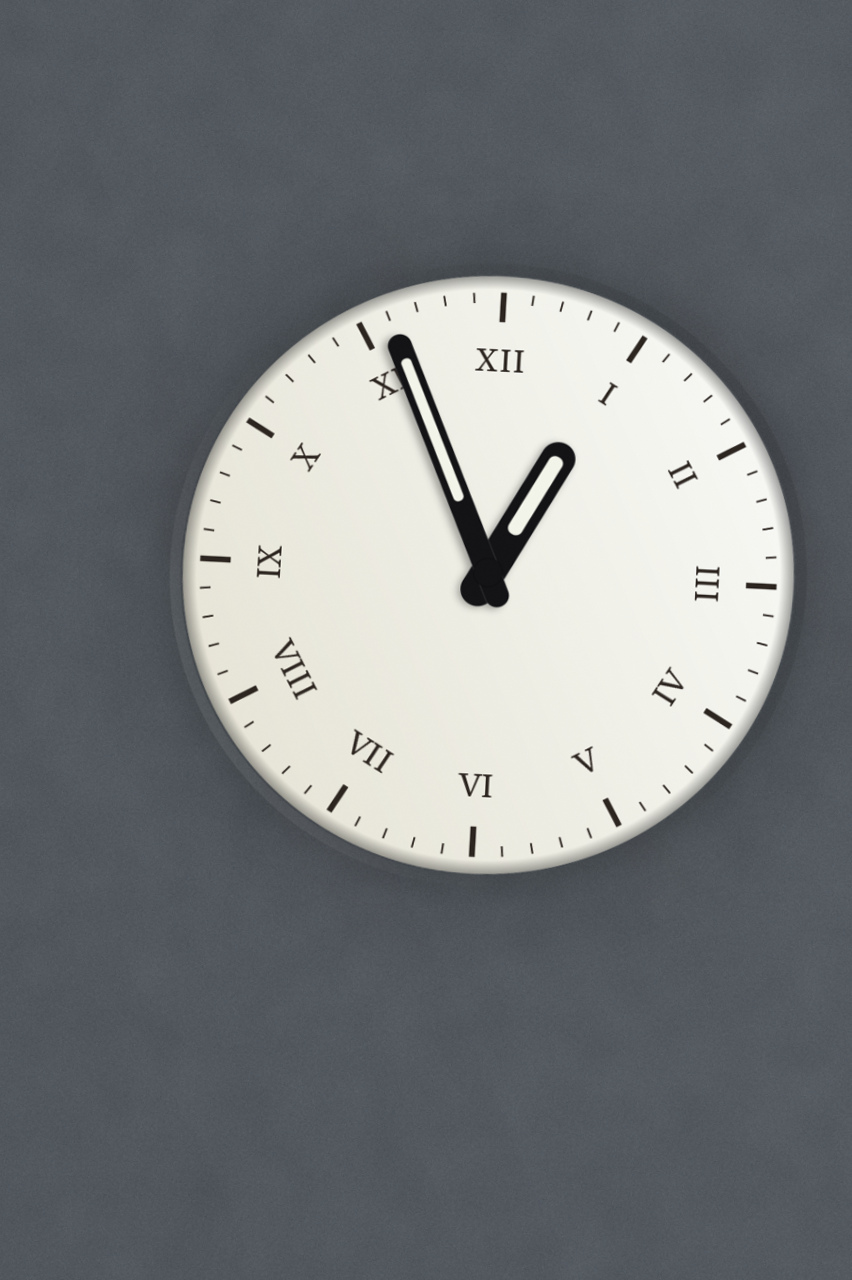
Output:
12,56
